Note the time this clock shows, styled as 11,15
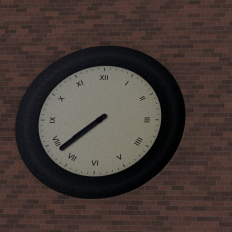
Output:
7,38
